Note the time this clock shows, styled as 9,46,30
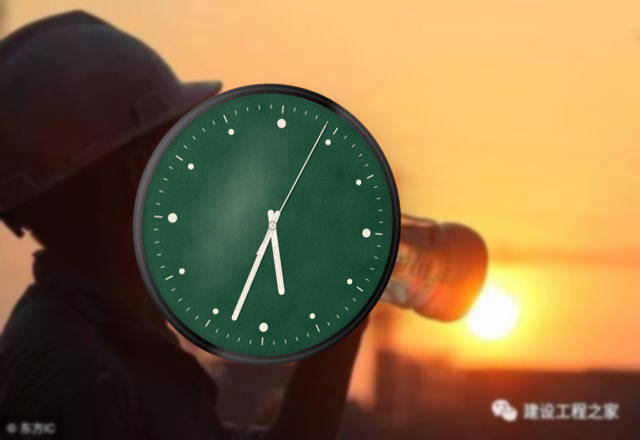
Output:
5,33,04
